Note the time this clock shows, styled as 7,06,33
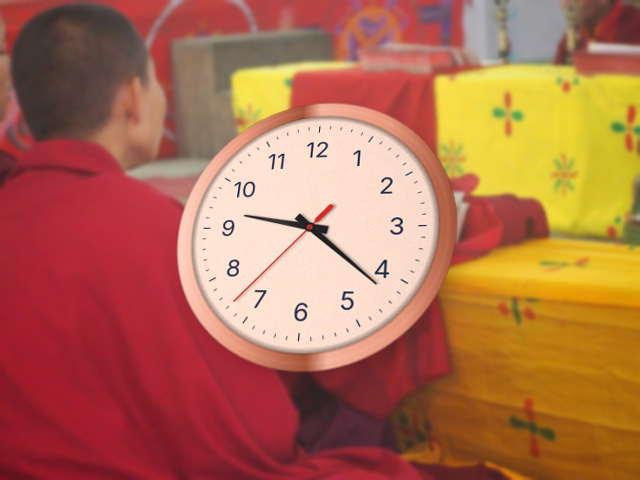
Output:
9,21,37
